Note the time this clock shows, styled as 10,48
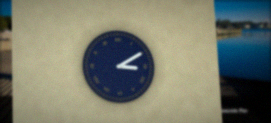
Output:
3,10
